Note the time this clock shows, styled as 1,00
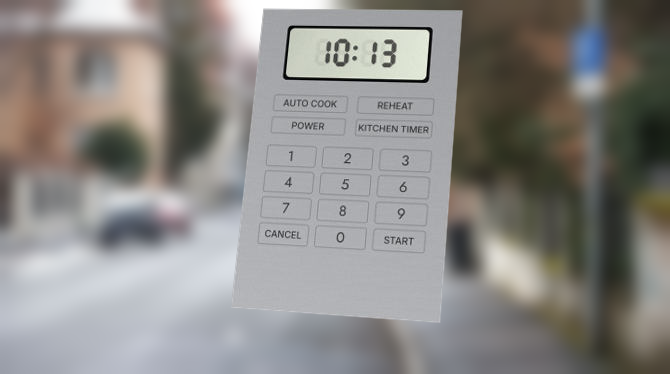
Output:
10,13
